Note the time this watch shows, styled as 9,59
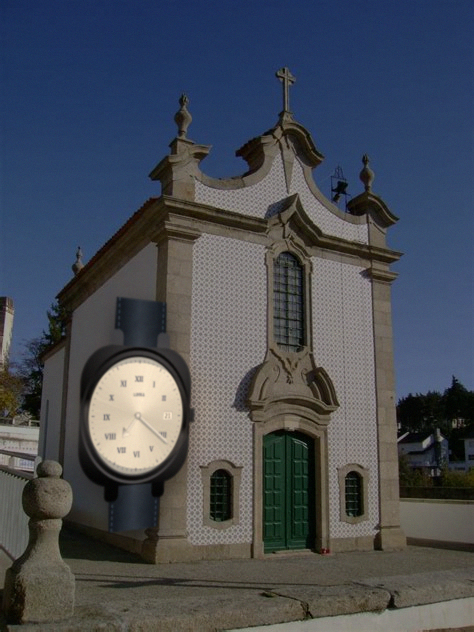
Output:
7,21
